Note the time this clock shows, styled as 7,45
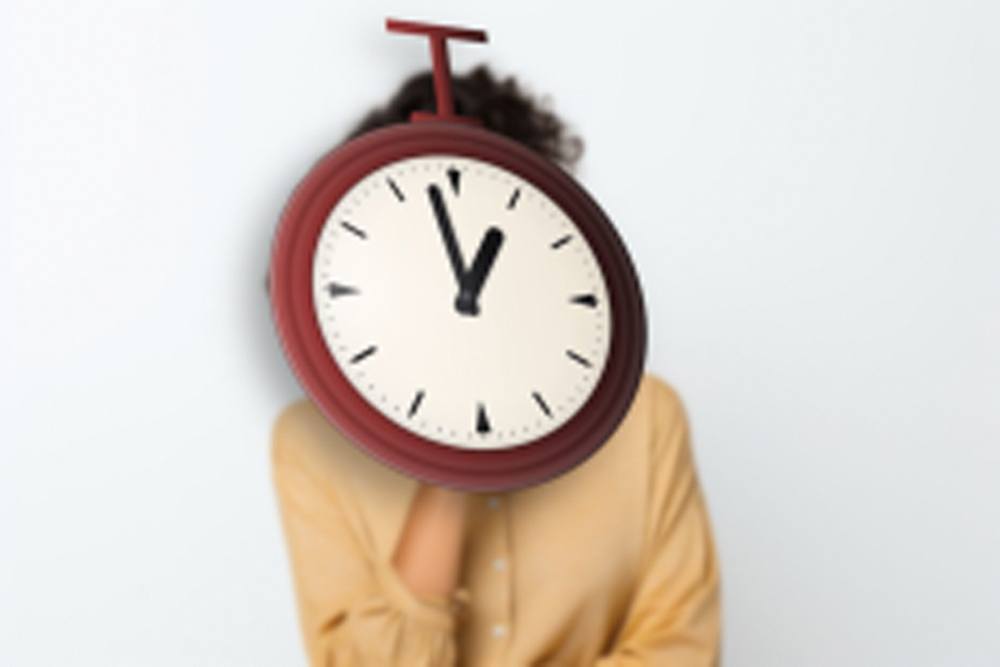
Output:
12,58
